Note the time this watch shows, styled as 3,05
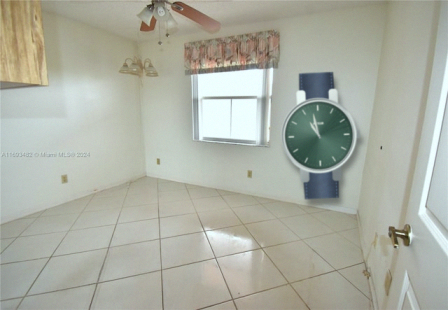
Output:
10,58
